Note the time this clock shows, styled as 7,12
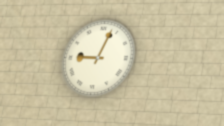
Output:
9,03
